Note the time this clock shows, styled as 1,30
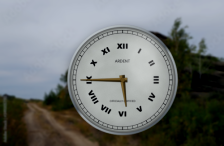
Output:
5,45
